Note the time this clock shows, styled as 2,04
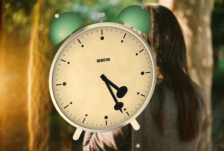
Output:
4,26
